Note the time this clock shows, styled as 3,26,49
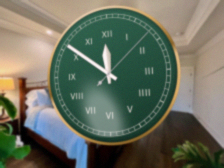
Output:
11,51,08
